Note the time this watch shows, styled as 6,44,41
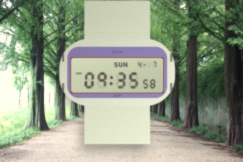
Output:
9,35,58
